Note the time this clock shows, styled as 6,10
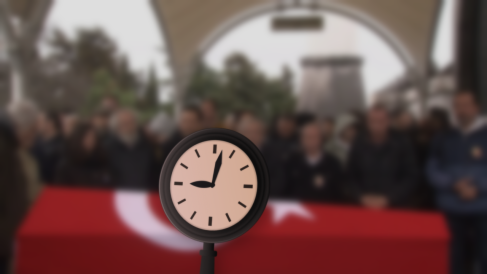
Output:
9,02
